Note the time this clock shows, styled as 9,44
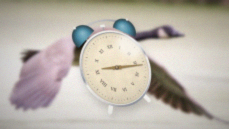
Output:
9,16
